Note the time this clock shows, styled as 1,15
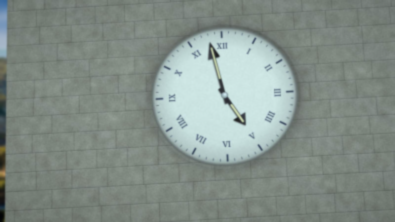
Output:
4,58
